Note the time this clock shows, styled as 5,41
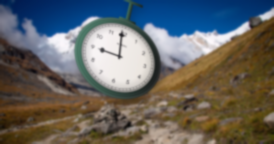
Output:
8,59
